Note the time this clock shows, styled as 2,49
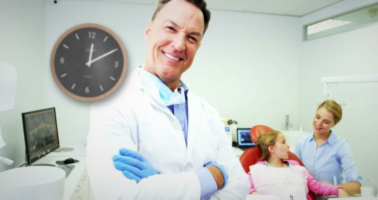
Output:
12,10
